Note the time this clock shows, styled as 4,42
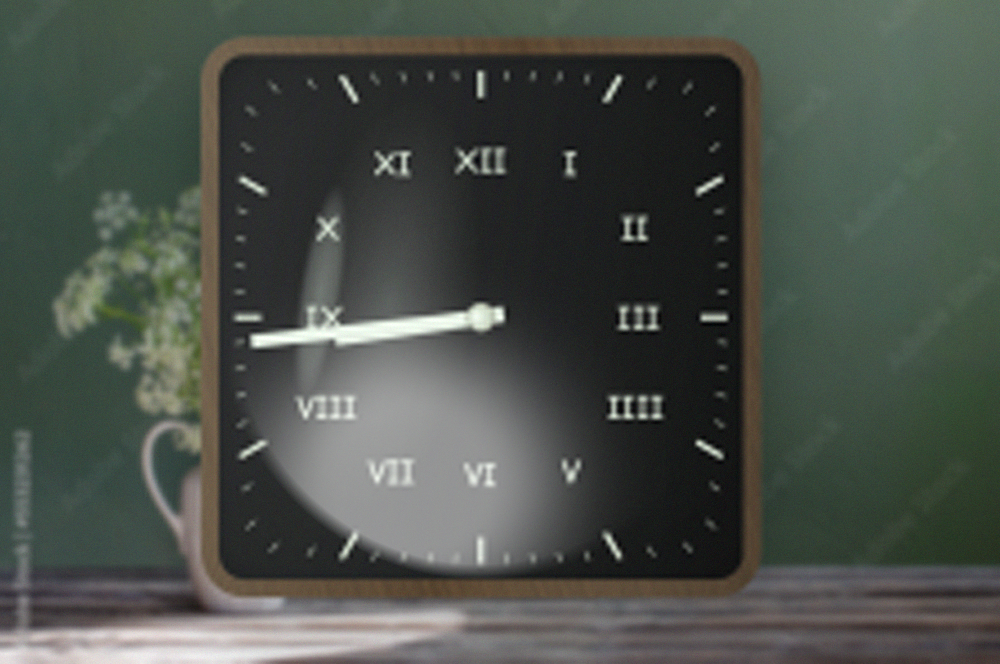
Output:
8,44
